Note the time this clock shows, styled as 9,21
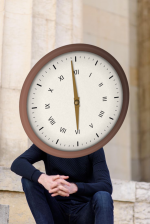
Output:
5,59
